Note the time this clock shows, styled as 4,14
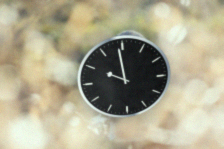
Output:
9,59
